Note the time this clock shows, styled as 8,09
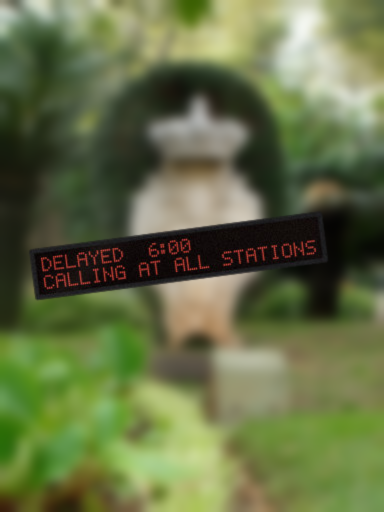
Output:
6,00
